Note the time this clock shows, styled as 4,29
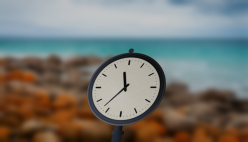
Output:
11,37
